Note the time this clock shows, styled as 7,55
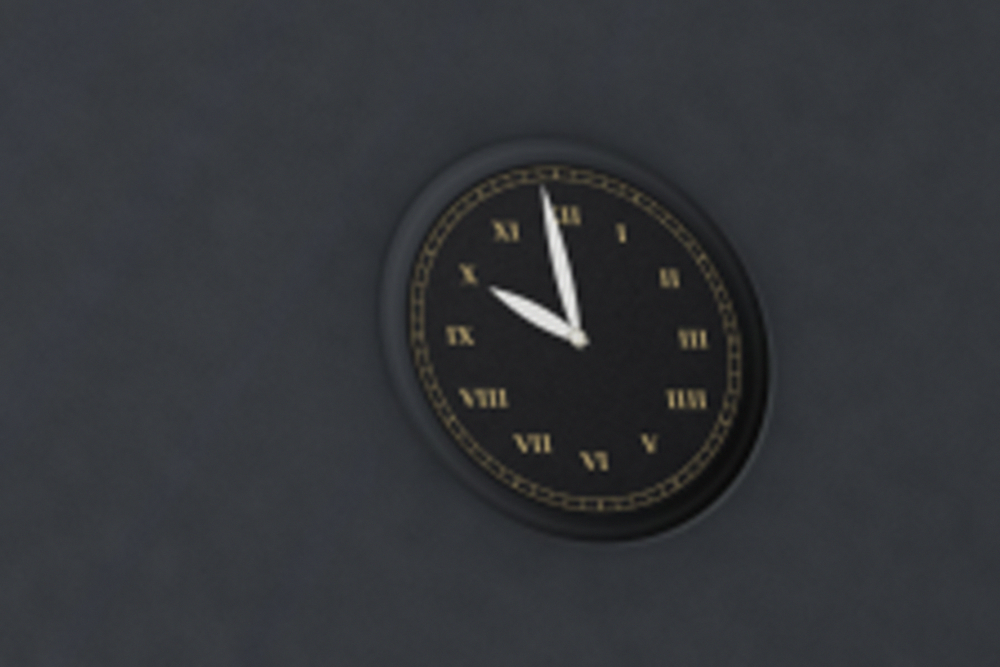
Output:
9,59
